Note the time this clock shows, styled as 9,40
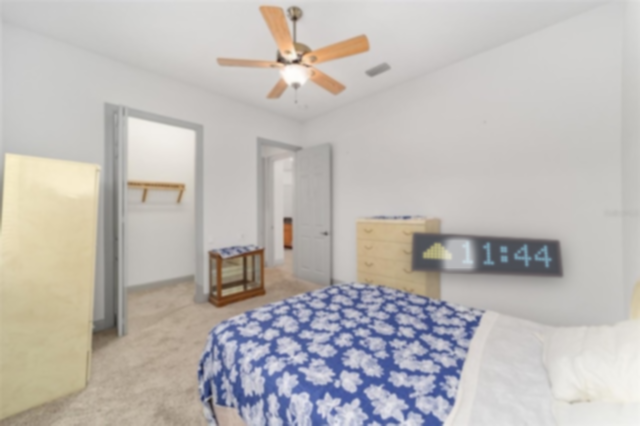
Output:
11,44
